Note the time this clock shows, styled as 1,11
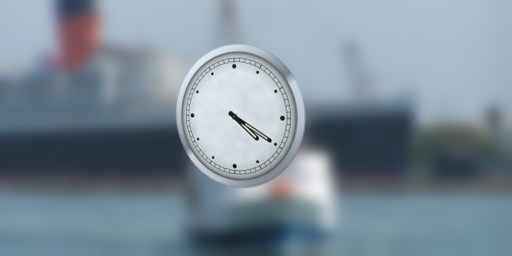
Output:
4,20
